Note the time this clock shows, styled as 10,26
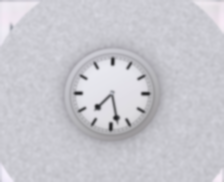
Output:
7,28
